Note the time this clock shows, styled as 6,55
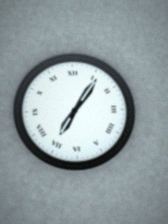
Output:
7,06
